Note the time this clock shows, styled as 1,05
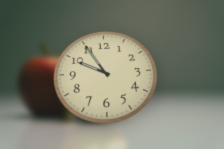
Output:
9,55
